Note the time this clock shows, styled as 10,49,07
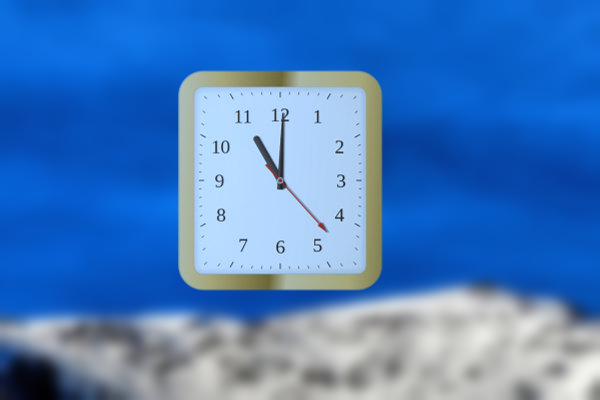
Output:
11,00,23
